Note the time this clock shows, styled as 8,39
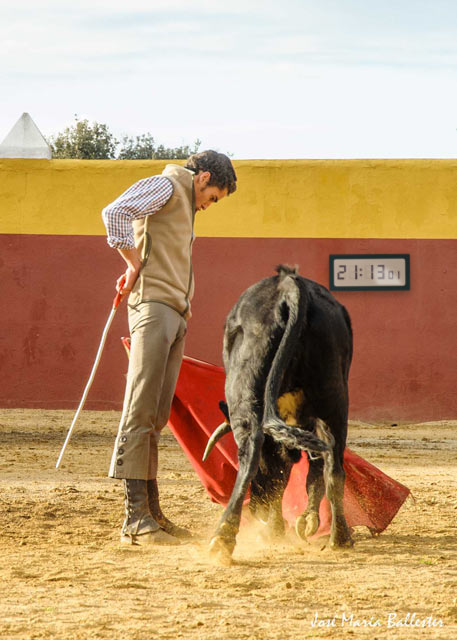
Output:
21,13
